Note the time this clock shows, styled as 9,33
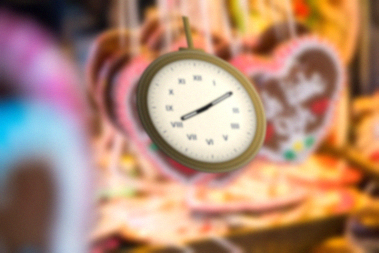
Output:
8,10
